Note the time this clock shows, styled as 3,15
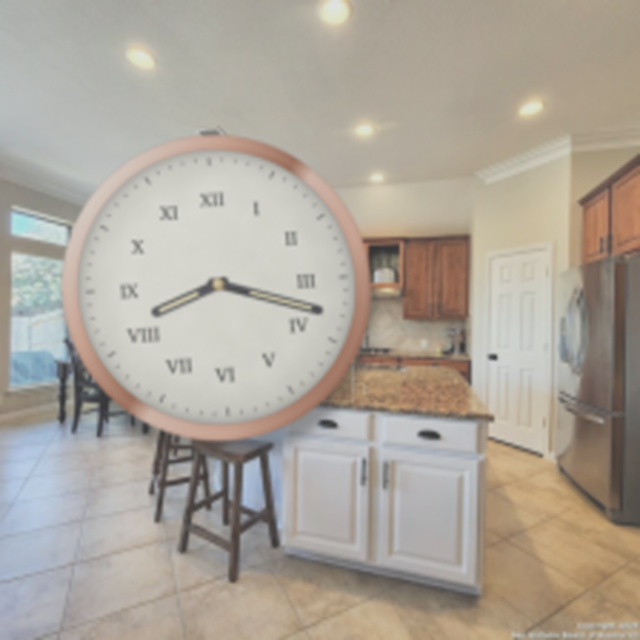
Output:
8,18
